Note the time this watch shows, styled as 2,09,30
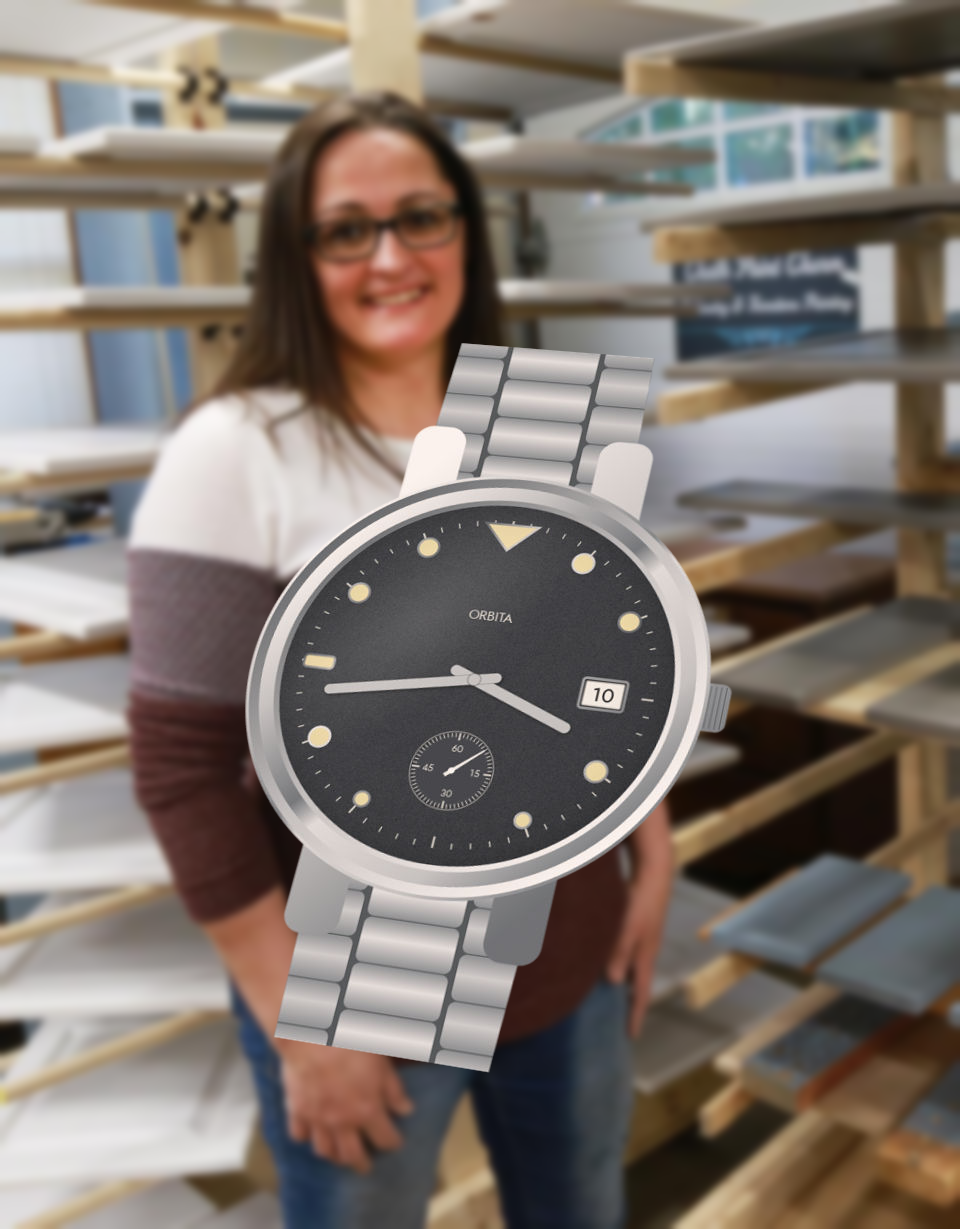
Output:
3,43,08
